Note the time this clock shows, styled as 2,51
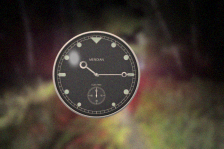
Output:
10,15
